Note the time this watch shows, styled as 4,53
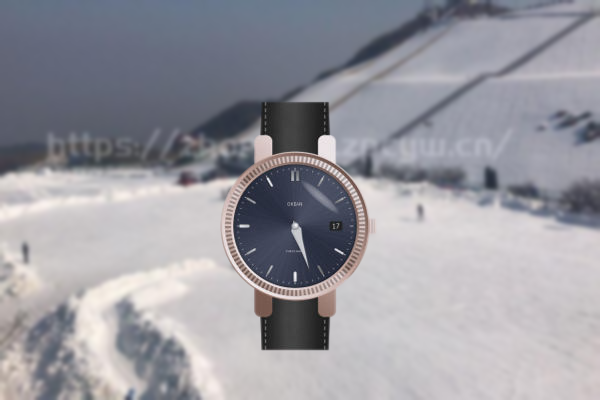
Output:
5,27
